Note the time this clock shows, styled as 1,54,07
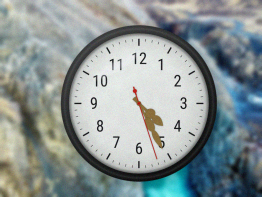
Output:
4,25,27
